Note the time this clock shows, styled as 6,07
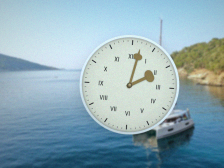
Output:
2,02
